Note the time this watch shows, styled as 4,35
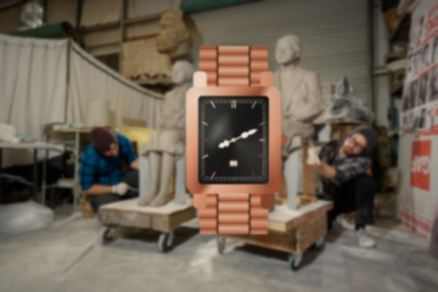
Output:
8,11
